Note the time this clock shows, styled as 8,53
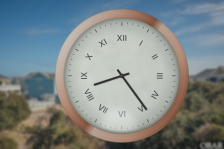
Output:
8,24
